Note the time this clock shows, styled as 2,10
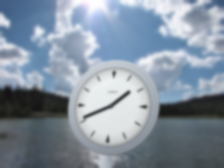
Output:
1,41
